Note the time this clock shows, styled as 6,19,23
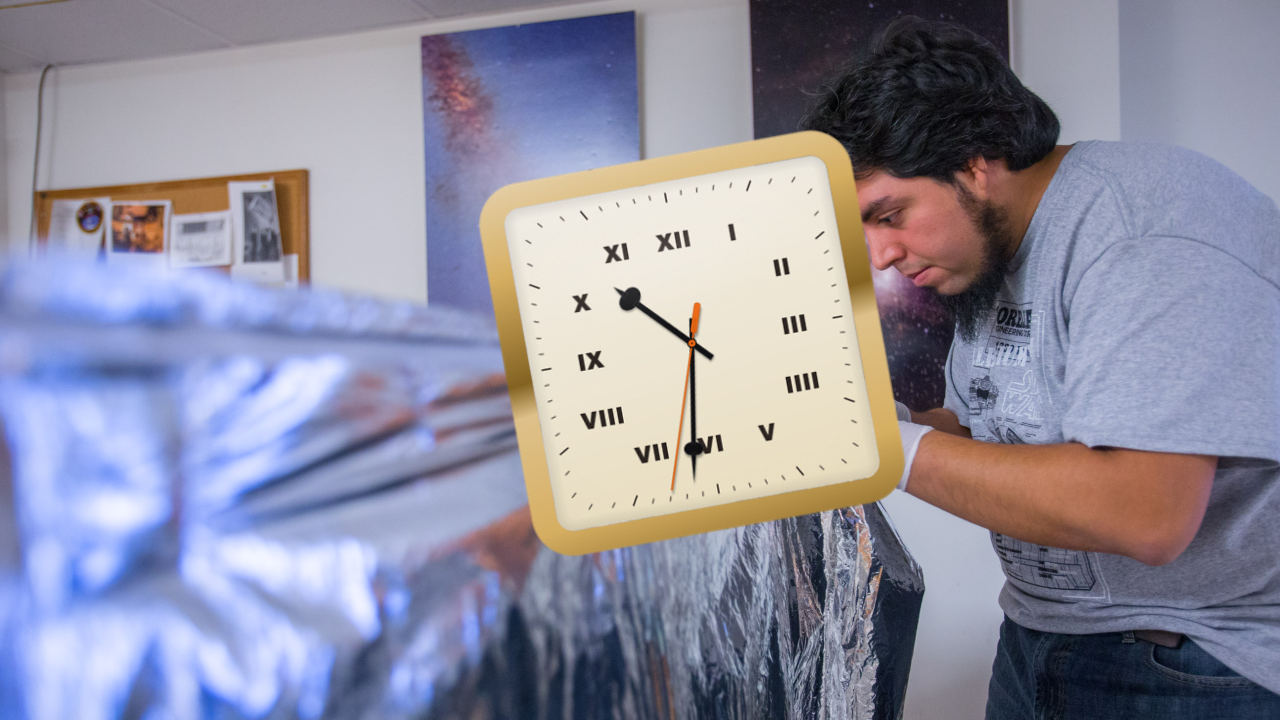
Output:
10,31,33
